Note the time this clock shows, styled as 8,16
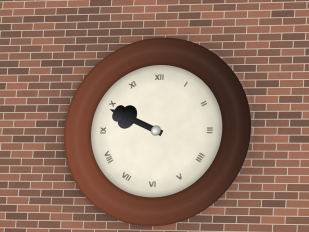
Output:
9,49
